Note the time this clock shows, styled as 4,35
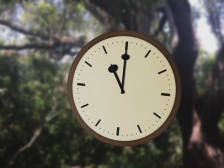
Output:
11,00
